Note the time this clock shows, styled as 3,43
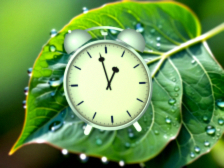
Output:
12,58
